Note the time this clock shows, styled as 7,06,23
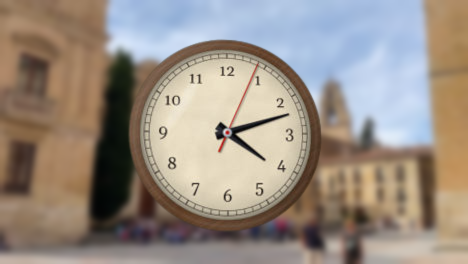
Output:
4,12,04
